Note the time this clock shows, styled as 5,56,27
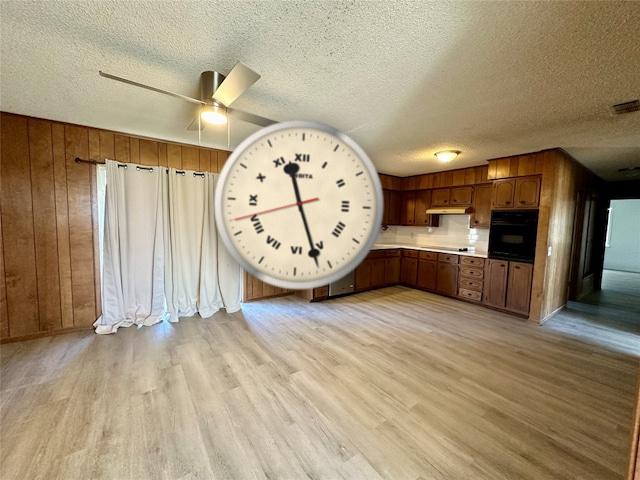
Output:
11,26,42
